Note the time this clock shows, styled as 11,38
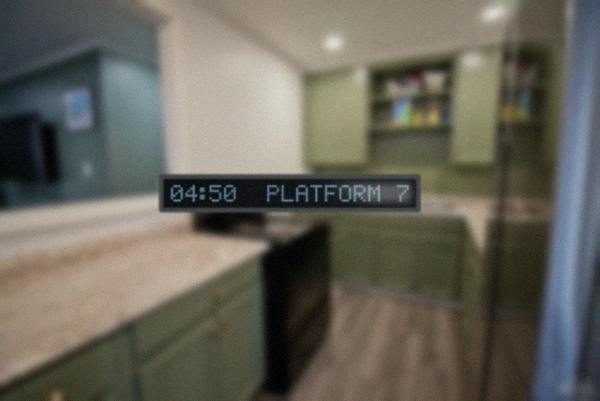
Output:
4,50
